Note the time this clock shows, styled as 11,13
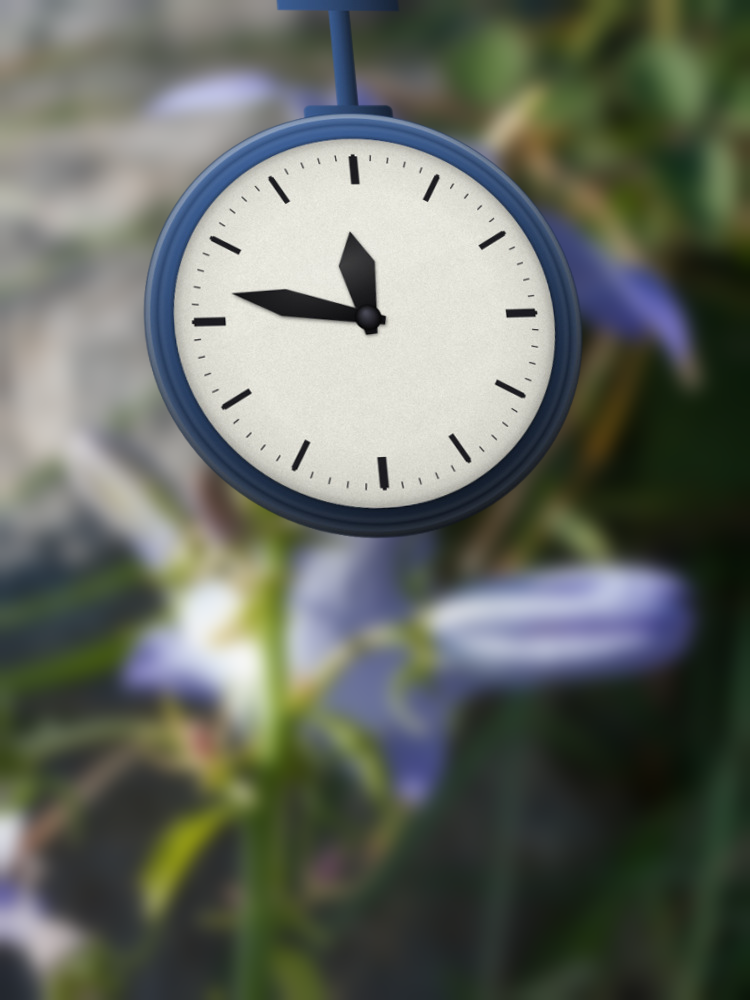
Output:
11,47
